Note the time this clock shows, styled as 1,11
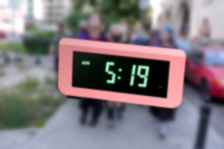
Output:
5,19
